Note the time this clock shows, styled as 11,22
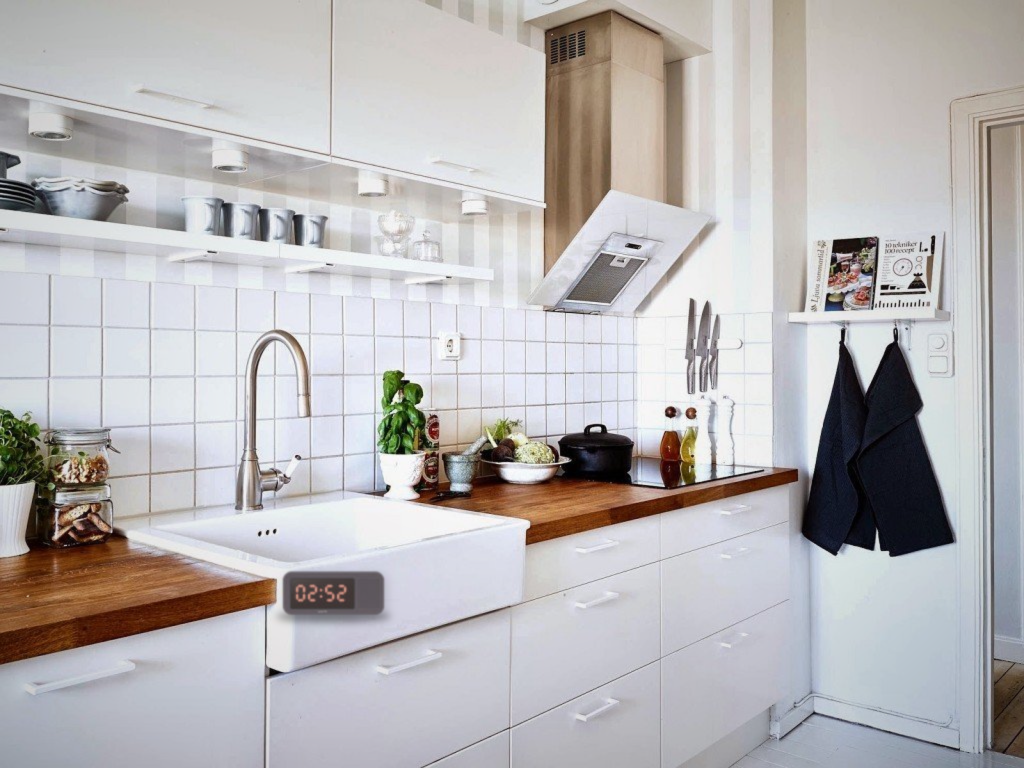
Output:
2,52
